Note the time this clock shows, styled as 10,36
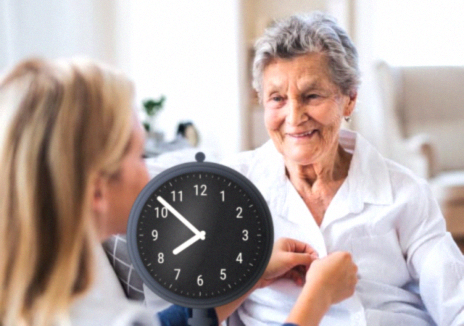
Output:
7,52
